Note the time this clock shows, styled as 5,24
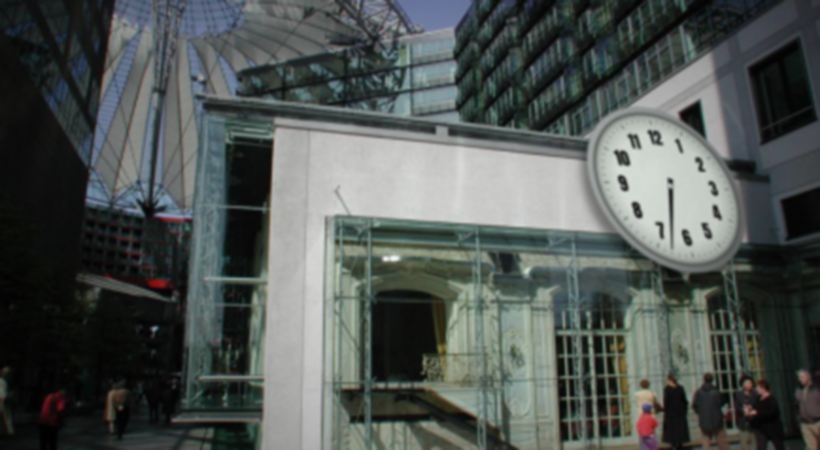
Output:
6,33
